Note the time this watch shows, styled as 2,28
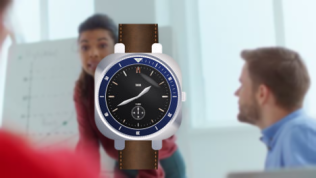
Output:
1,41
